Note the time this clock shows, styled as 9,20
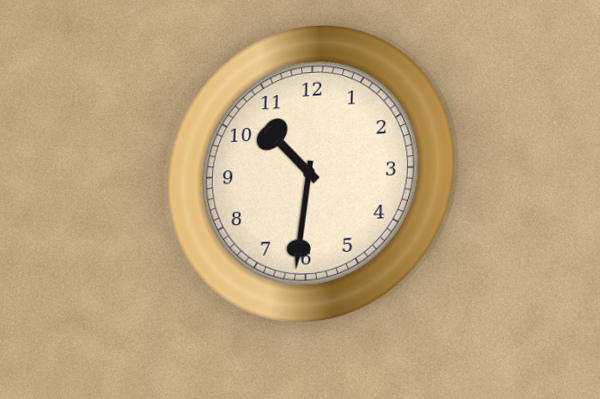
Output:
10,31
